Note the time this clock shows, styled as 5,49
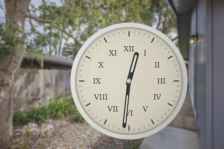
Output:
12,31
